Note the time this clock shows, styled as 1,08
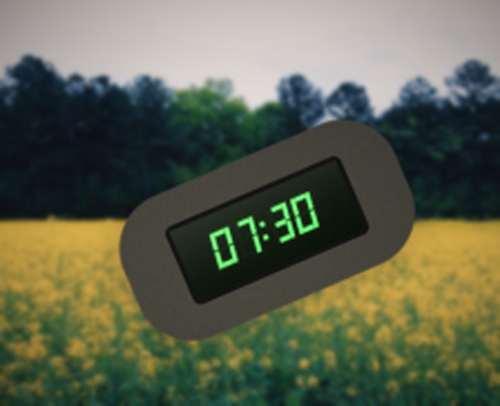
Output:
7,30
